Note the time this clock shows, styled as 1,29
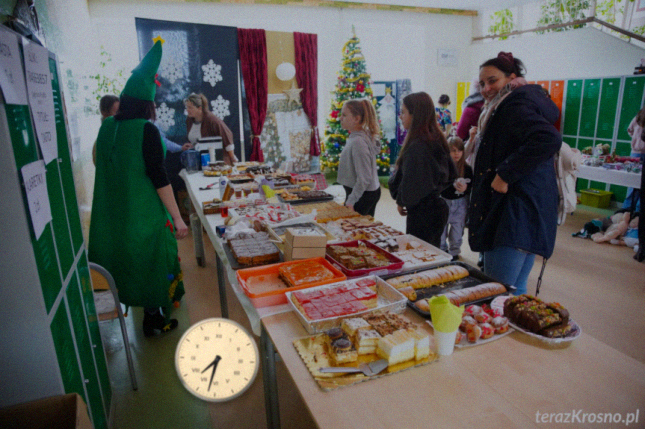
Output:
7,32
